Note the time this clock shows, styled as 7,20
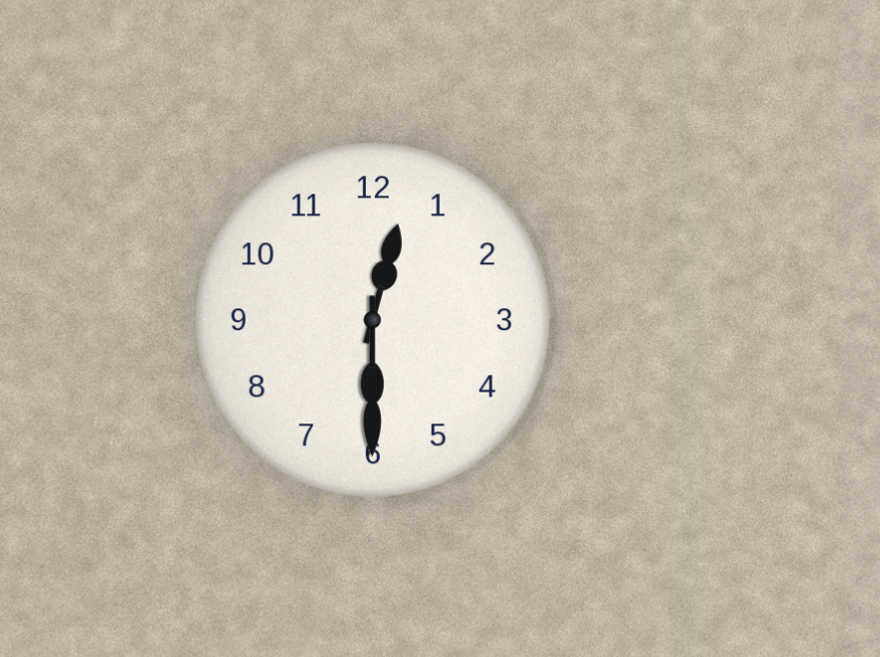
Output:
12,30
